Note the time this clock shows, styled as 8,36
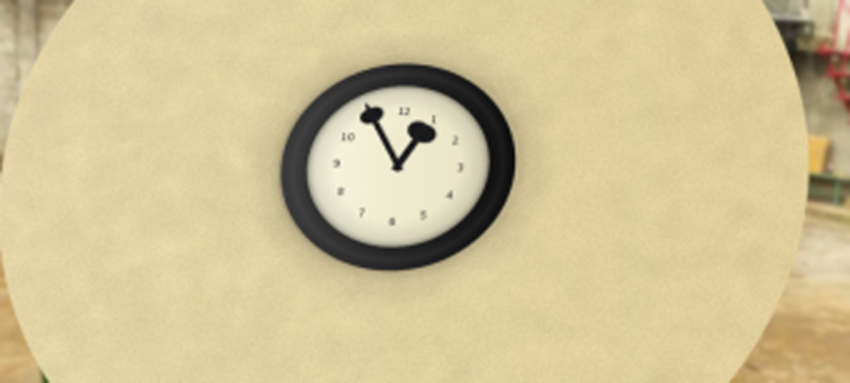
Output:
12,55
